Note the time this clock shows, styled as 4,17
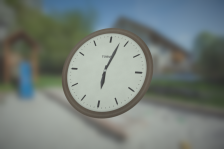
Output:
6,03
